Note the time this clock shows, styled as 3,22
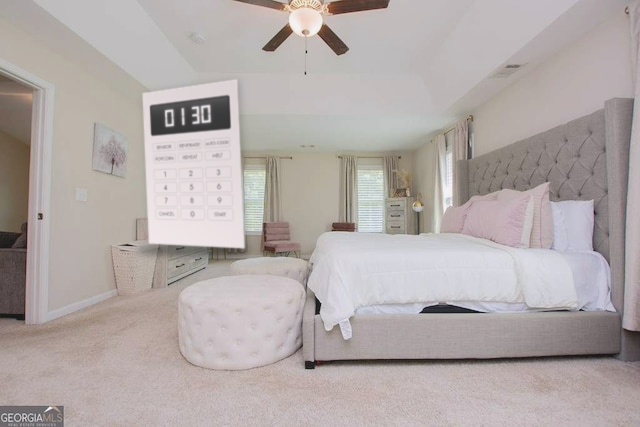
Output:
1,30
